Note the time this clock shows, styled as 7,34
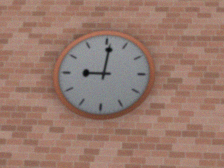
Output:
9,01
